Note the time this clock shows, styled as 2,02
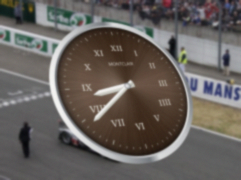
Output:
8,39
